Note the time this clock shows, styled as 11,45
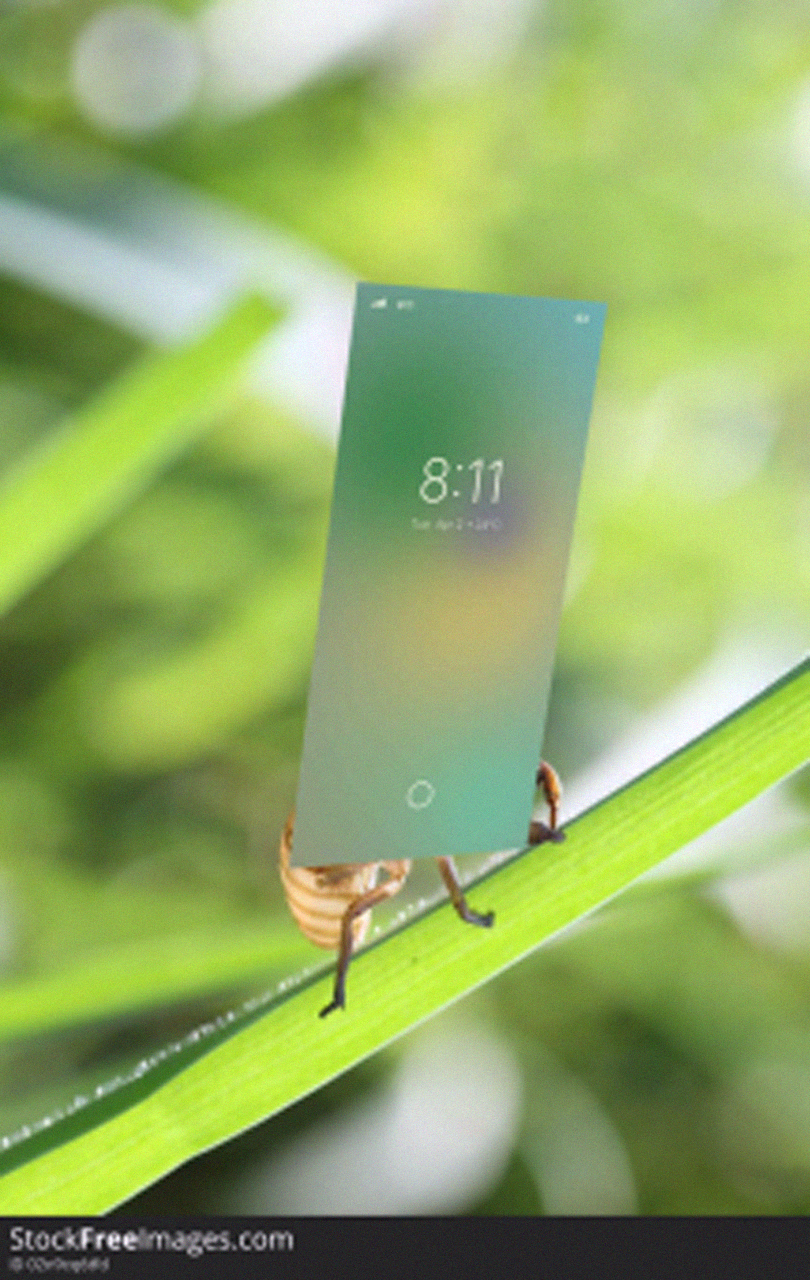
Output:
8,11
